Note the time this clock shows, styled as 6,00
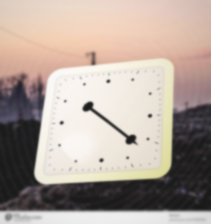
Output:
10,22
